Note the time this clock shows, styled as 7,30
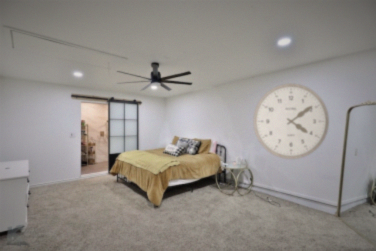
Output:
4,09
